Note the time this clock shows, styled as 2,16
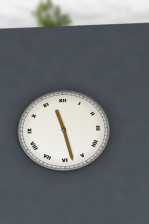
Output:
11,28
